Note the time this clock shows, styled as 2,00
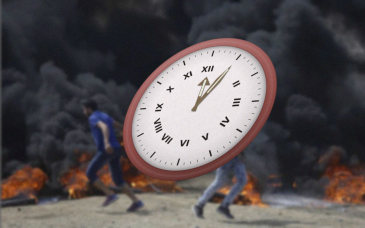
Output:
12,05
